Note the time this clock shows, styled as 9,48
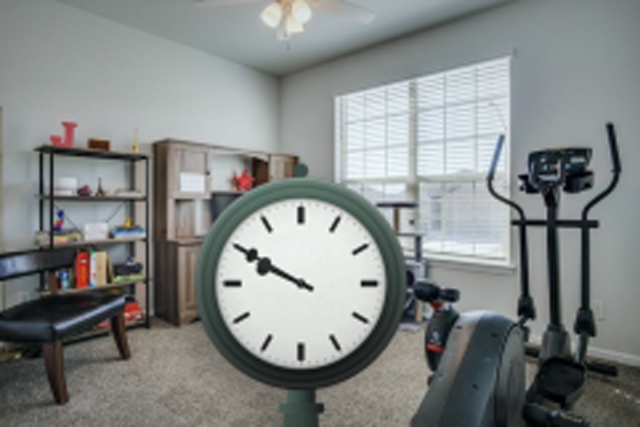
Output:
9,50
